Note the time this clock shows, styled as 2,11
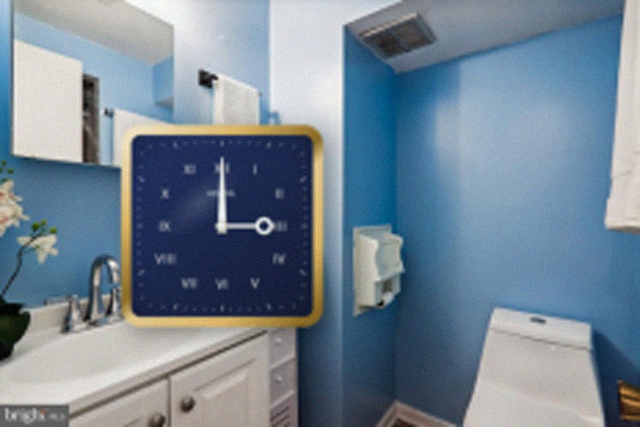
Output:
3,00
